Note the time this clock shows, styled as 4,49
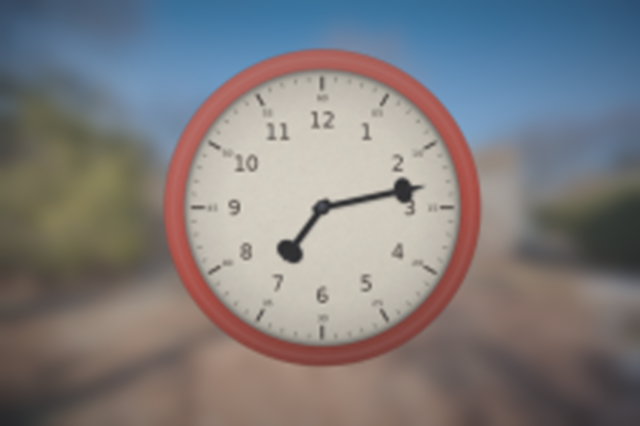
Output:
7,13
